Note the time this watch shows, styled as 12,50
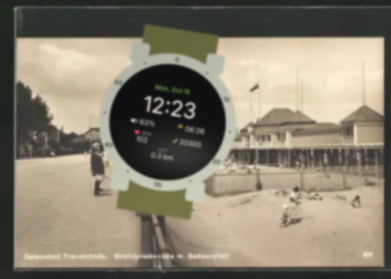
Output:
12,23
